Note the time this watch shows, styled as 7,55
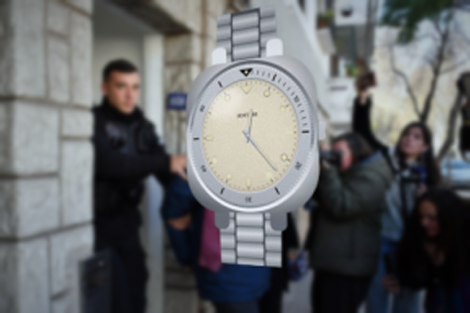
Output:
12,23
